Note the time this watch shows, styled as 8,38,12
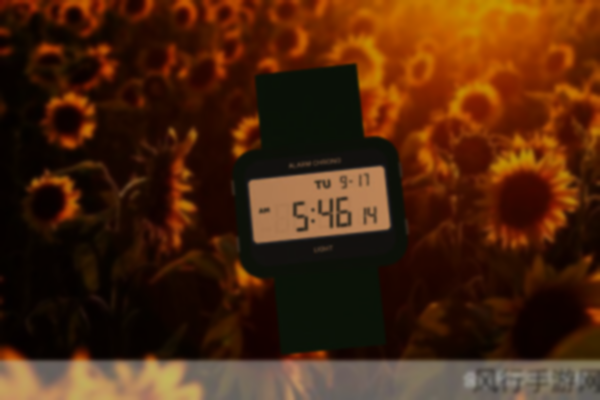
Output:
5,46,14
